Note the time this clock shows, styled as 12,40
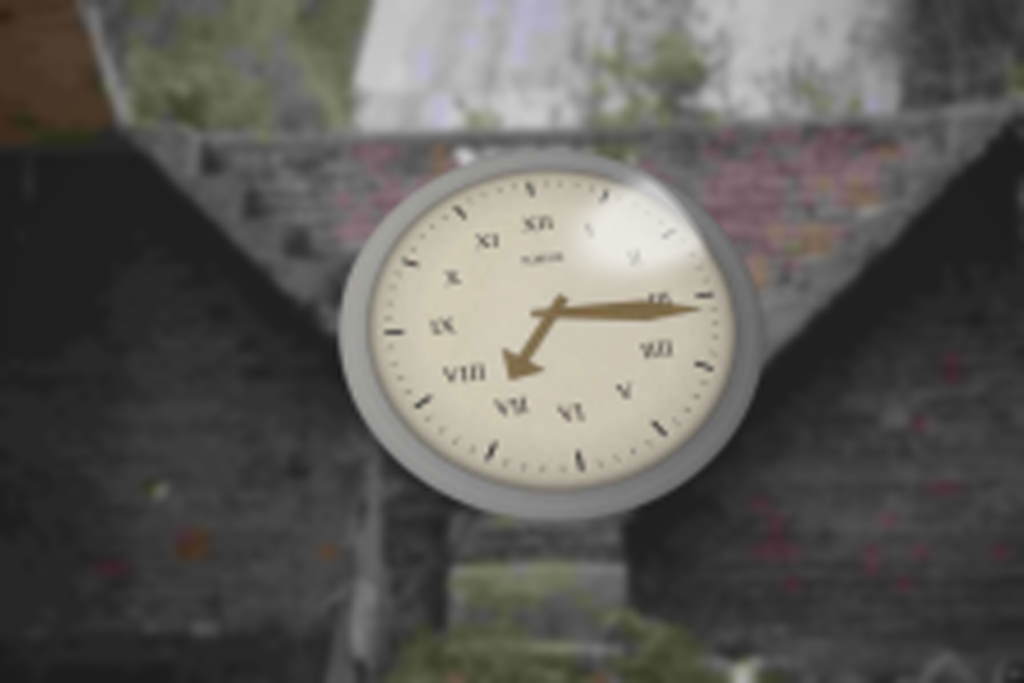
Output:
7,16
